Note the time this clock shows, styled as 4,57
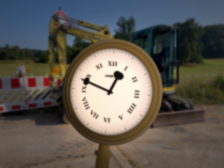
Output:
12,48
